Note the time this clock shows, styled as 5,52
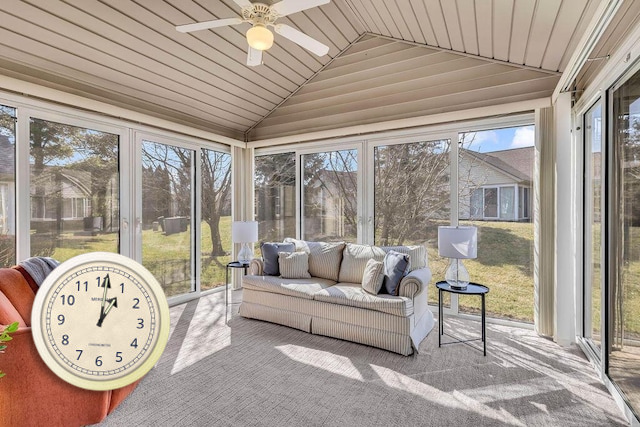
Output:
1,01
